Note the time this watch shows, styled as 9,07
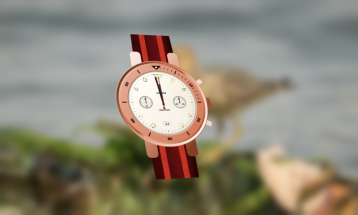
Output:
11,59
